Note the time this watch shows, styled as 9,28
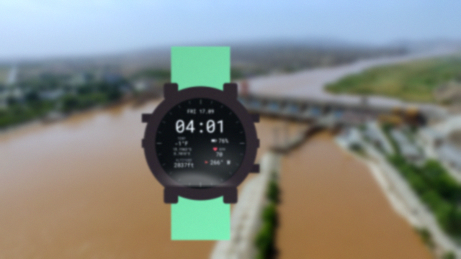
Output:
4,01
